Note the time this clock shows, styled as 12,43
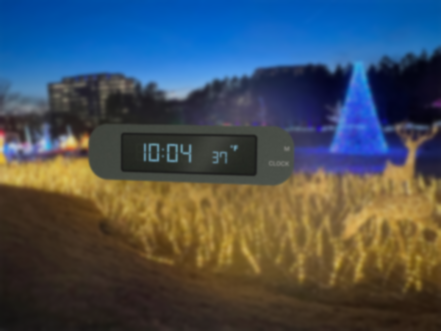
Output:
10,04
